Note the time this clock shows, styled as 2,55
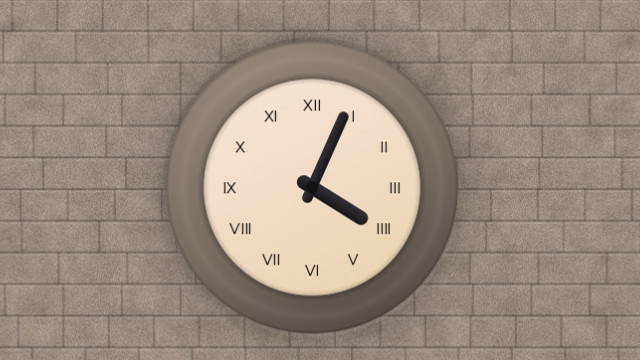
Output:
4,04
